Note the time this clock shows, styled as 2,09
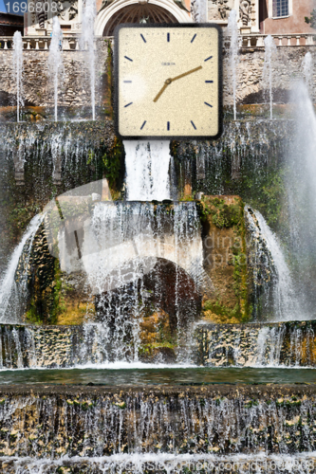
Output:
7,11
